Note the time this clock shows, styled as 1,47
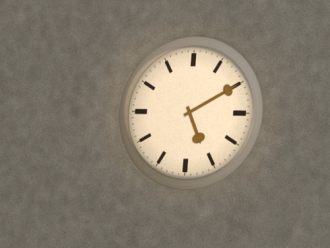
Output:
5,10
